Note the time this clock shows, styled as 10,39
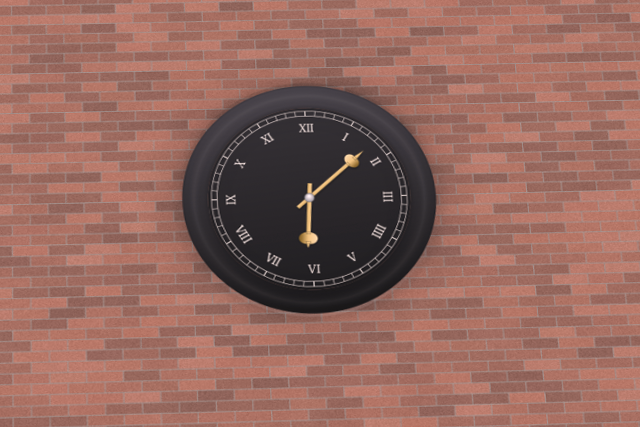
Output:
6,08
